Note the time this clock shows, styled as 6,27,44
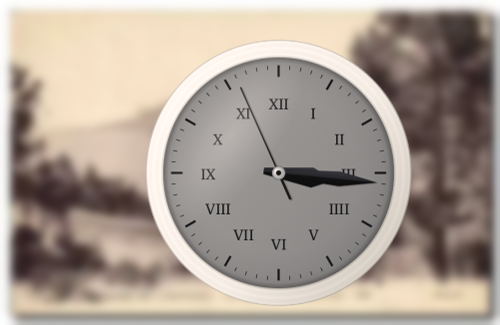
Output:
3,15,56
